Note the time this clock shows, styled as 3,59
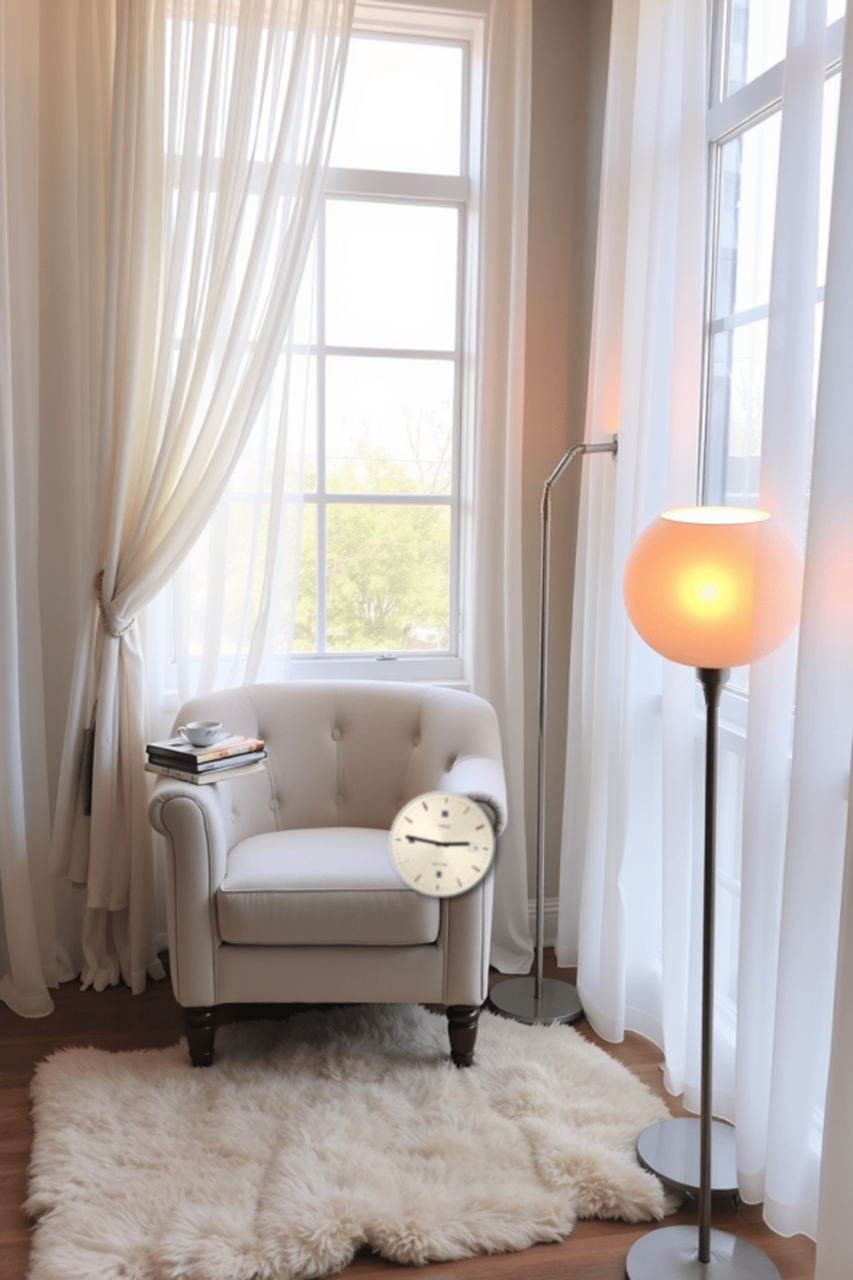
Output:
2,46
